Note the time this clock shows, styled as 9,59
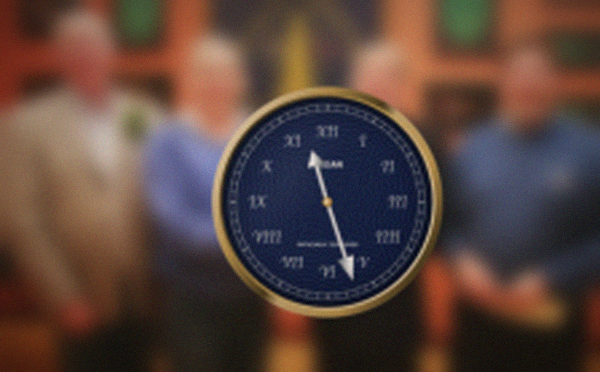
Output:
11,27
